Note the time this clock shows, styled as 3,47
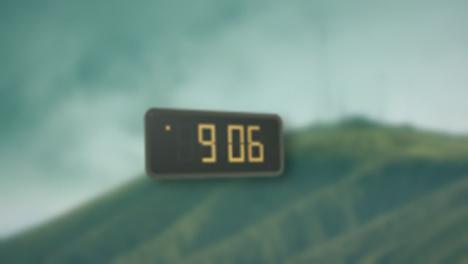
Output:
9,06
